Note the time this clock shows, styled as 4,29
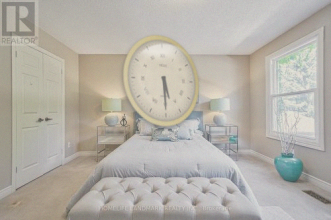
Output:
5,30
